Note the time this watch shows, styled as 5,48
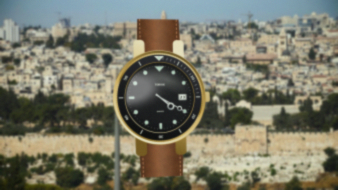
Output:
4,20
